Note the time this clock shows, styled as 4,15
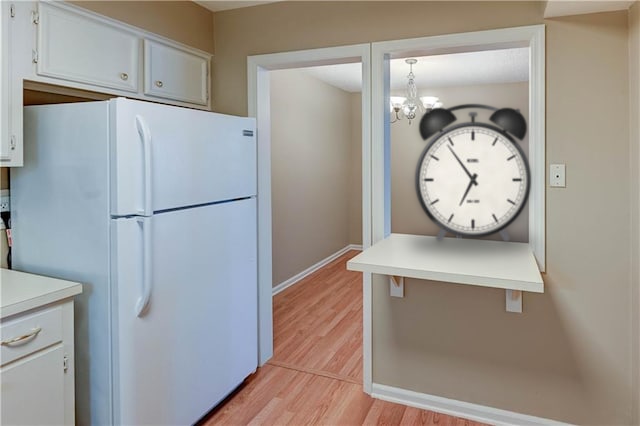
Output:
6,54
